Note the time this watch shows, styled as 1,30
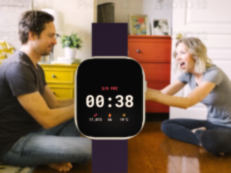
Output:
0,38
